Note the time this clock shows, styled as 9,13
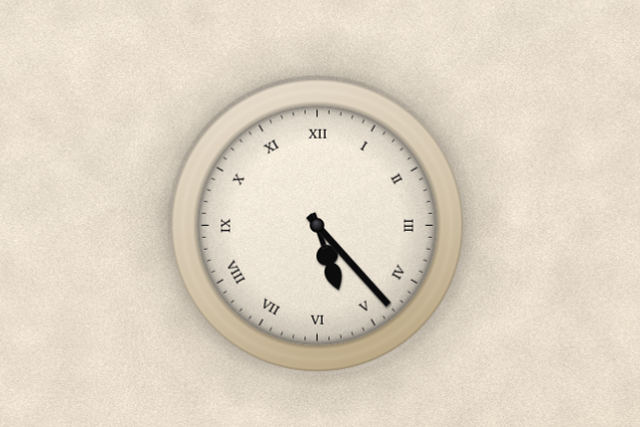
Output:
5,23
